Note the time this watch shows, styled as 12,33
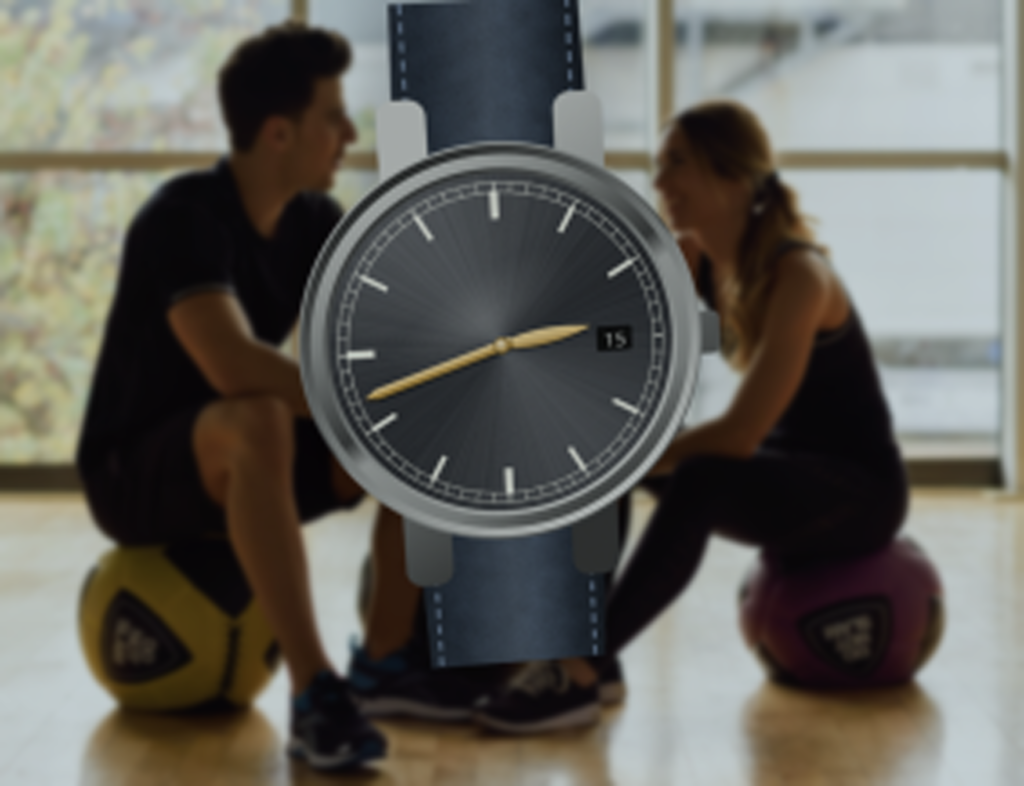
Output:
2,42
